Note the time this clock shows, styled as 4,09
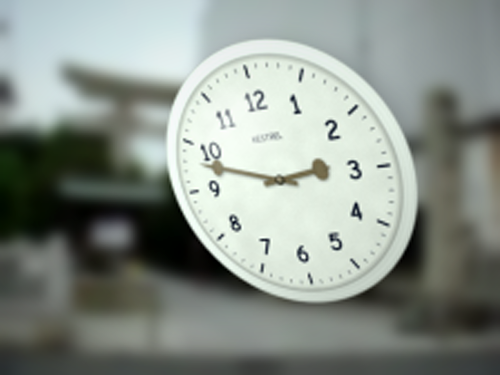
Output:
2,48
